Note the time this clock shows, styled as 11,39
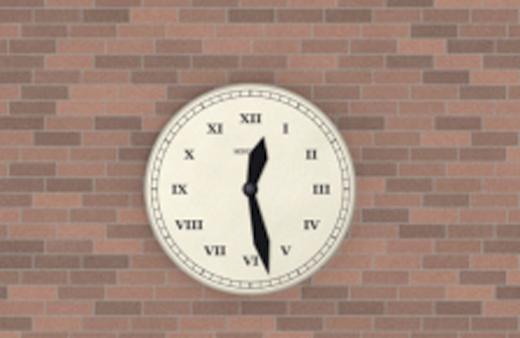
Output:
12,28
